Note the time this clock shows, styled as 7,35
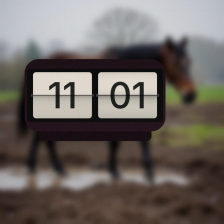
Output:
11,01
